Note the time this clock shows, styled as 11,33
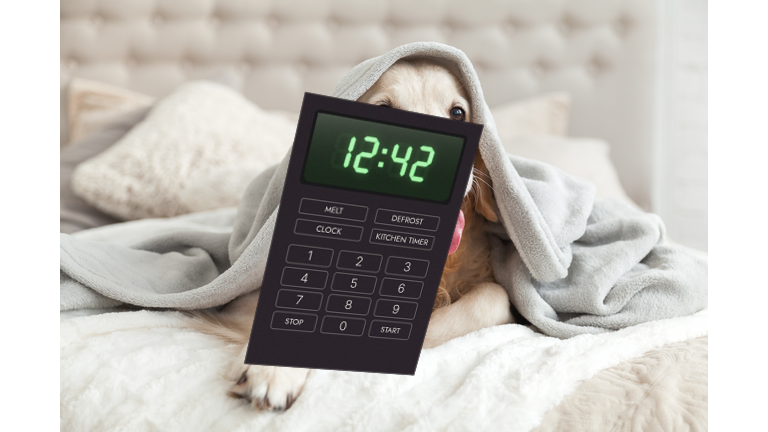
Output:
12,42
